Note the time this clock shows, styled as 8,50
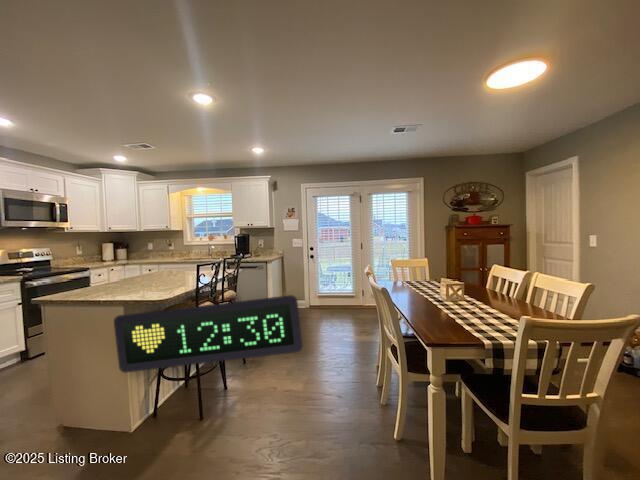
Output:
12,30
